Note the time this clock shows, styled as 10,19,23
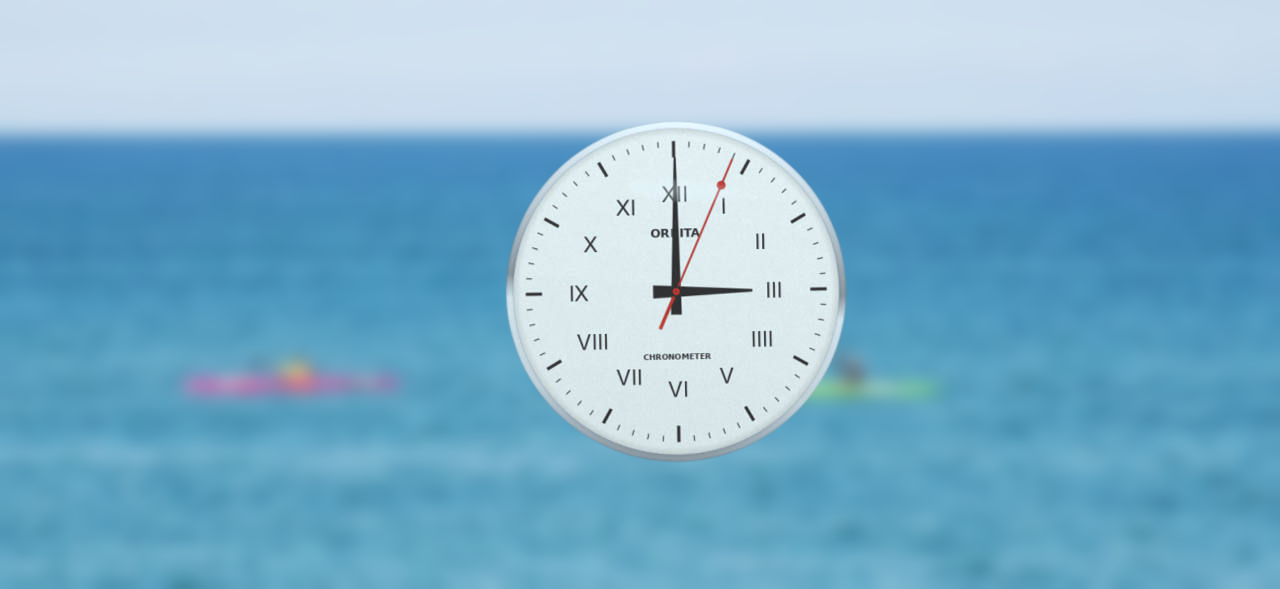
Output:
3,00,04
